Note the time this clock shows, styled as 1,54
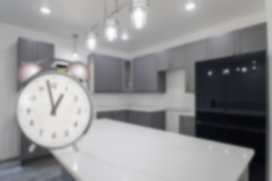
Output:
12,58
